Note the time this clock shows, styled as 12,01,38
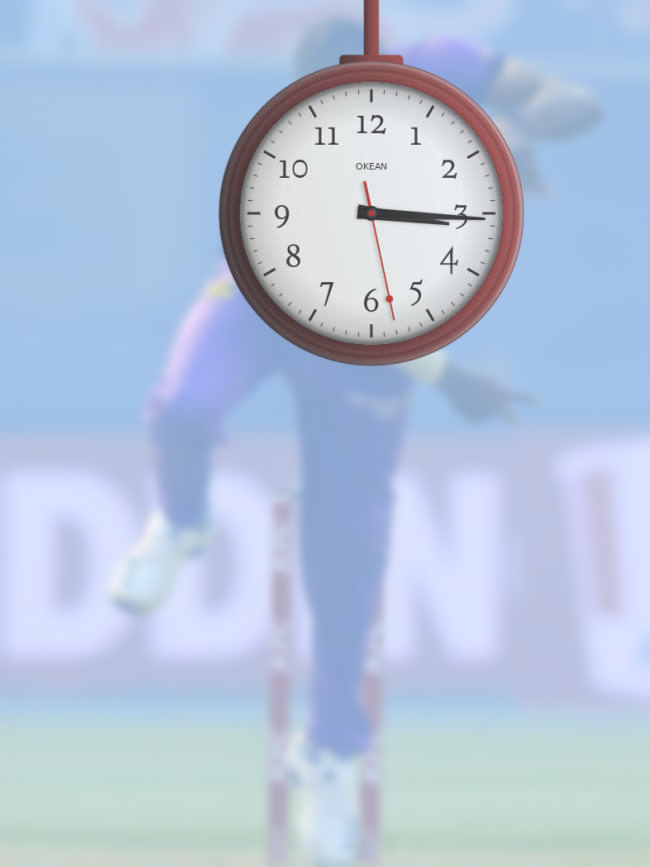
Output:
3,15,28
